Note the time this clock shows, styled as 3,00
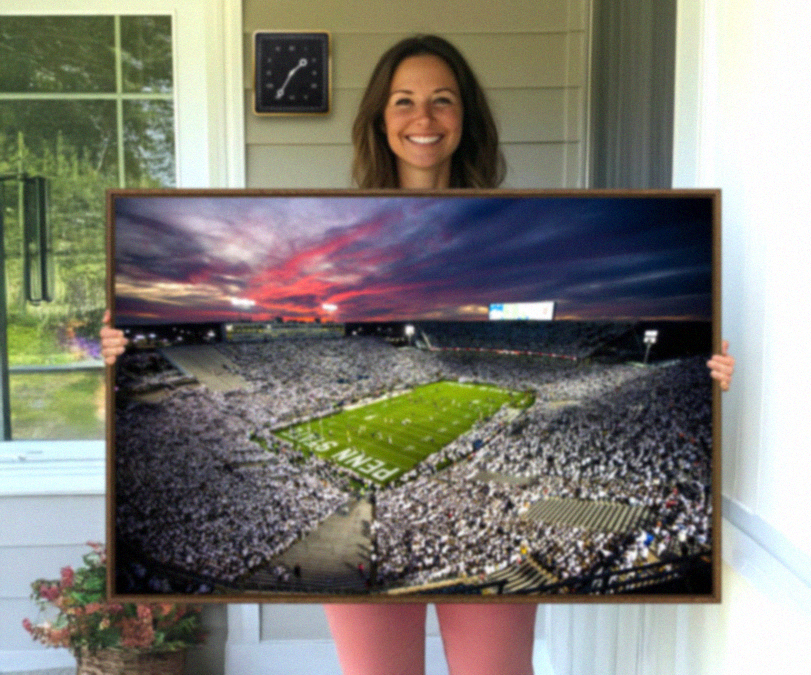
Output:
1,35
